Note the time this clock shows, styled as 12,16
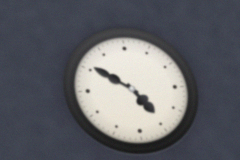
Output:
4,51
